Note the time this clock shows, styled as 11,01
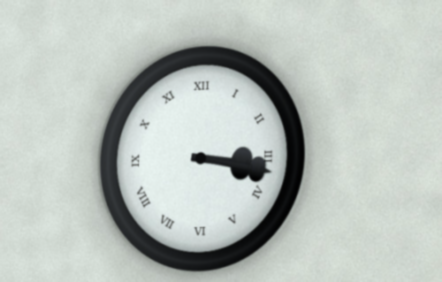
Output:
3,17
